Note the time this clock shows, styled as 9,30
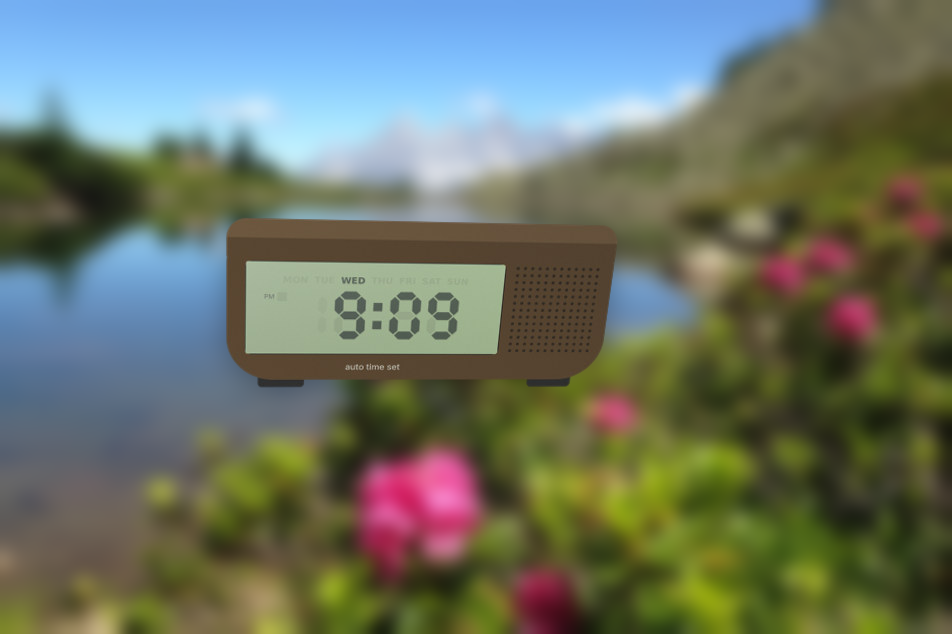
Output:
9,09
